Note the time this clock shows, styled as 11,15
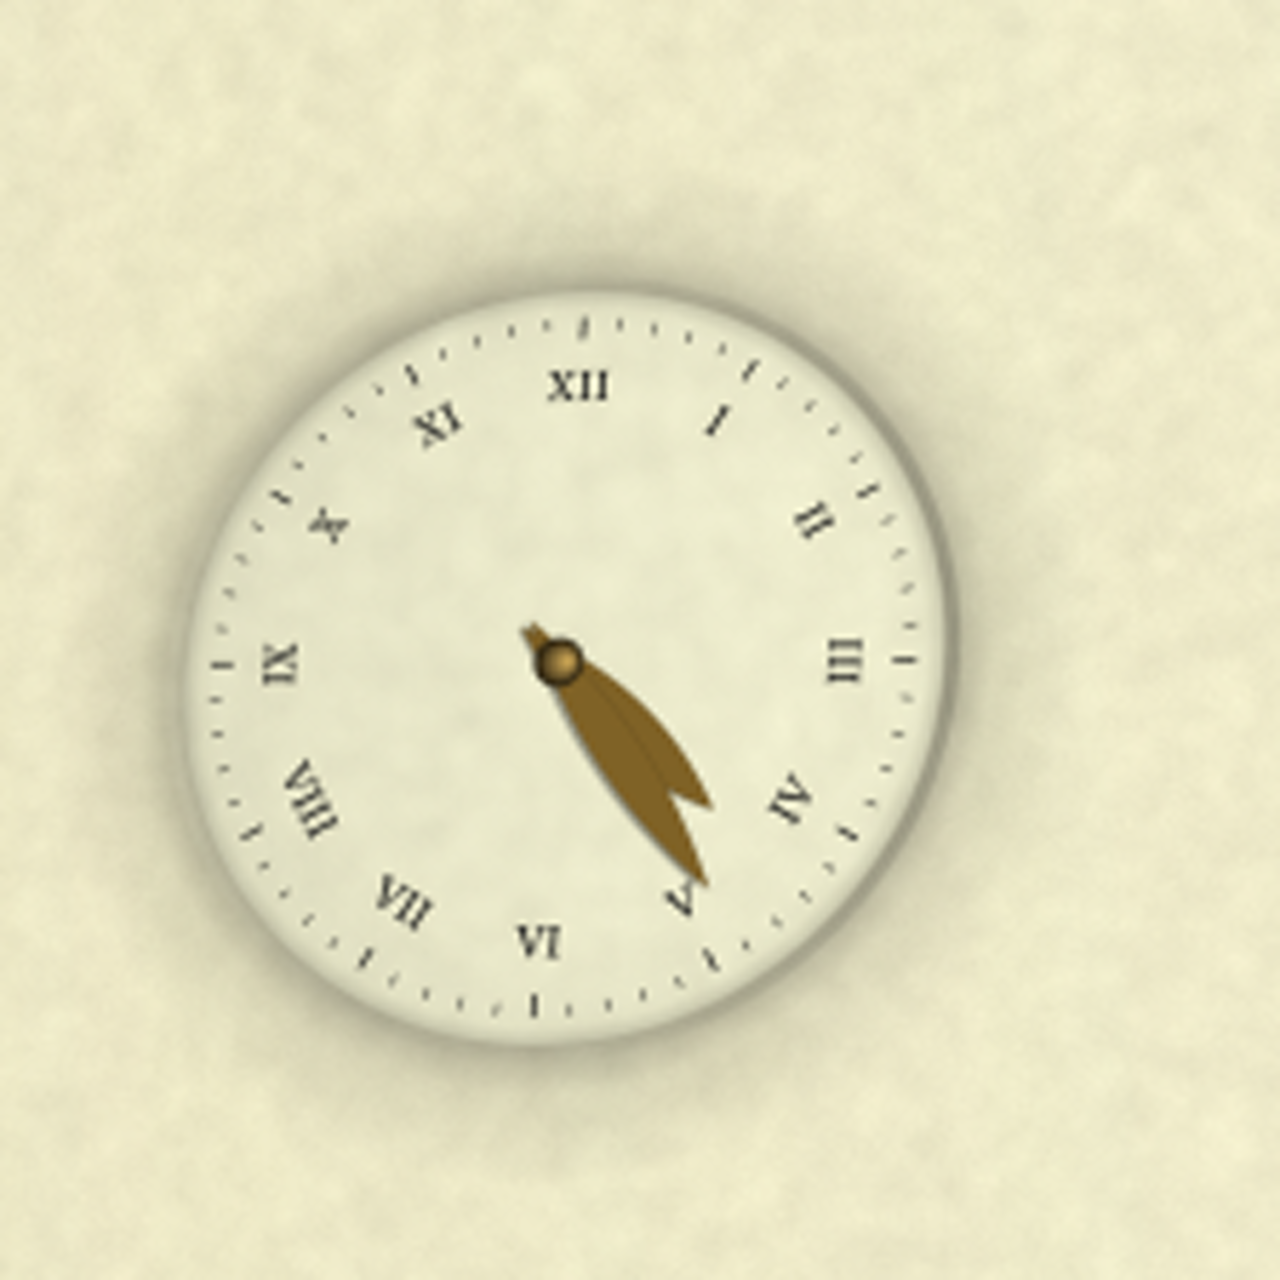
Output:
4,24
